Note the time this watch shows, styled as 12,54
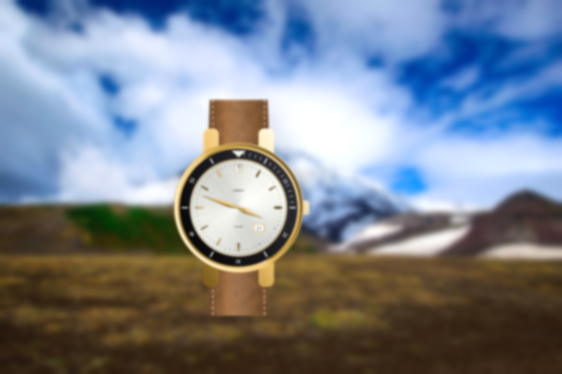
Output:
3,48
